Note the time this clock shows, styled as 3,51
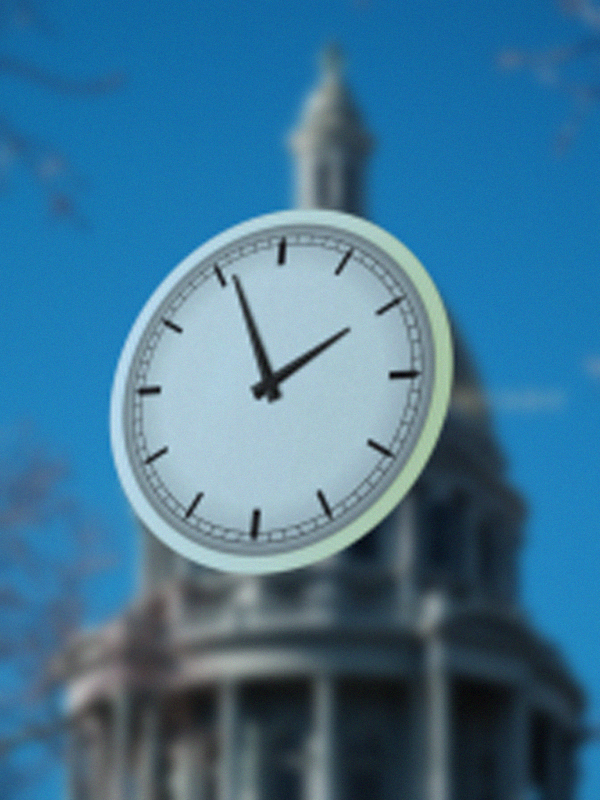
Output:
1,56
